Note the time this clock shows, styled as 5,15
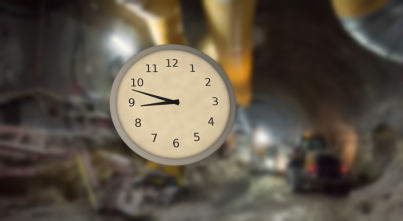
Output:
8,48
